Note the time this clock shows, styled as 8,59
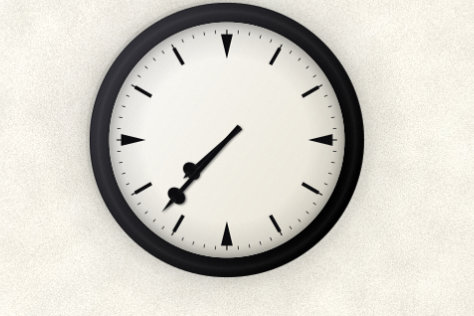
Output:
7,37
